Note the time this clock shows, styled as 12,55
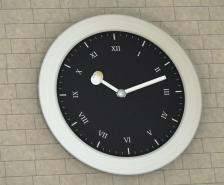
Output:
10,12
